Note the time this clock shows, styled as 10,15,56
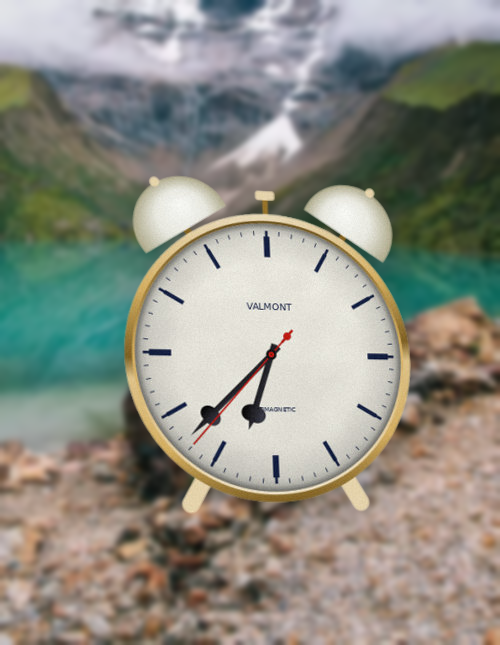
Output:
6,37,37
